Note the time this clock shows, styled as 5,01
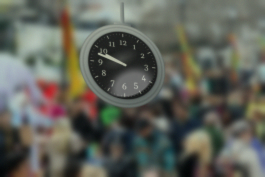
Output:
9,48
